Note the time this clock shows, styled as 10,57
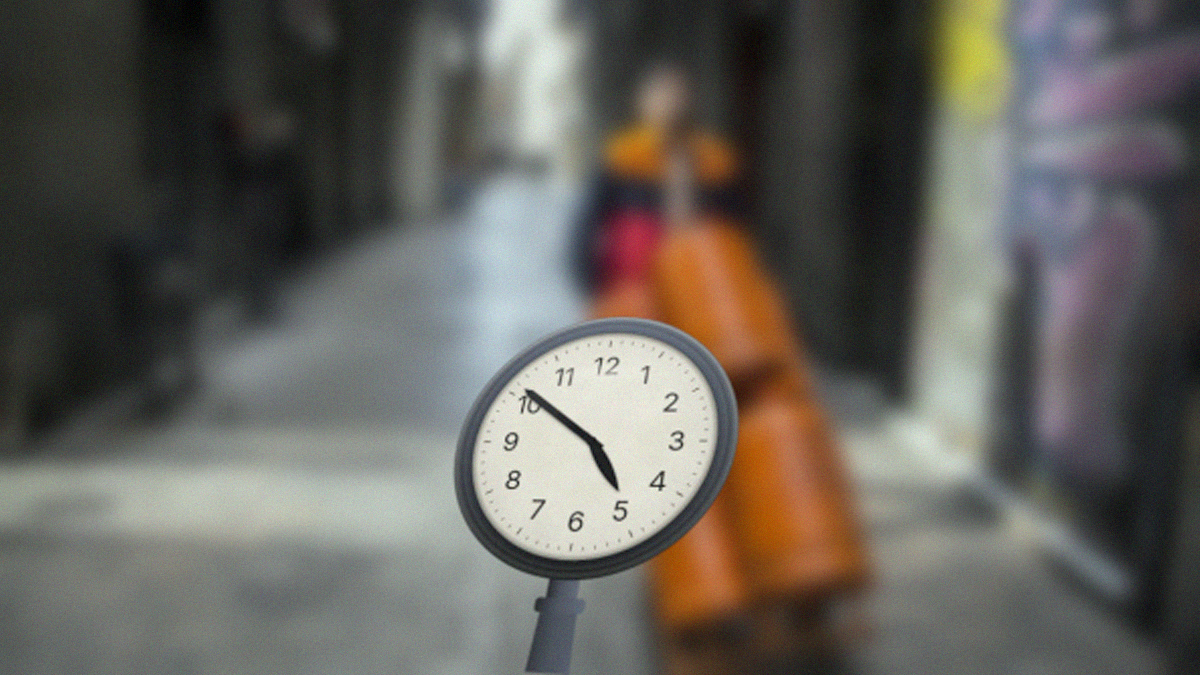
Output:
4,51
